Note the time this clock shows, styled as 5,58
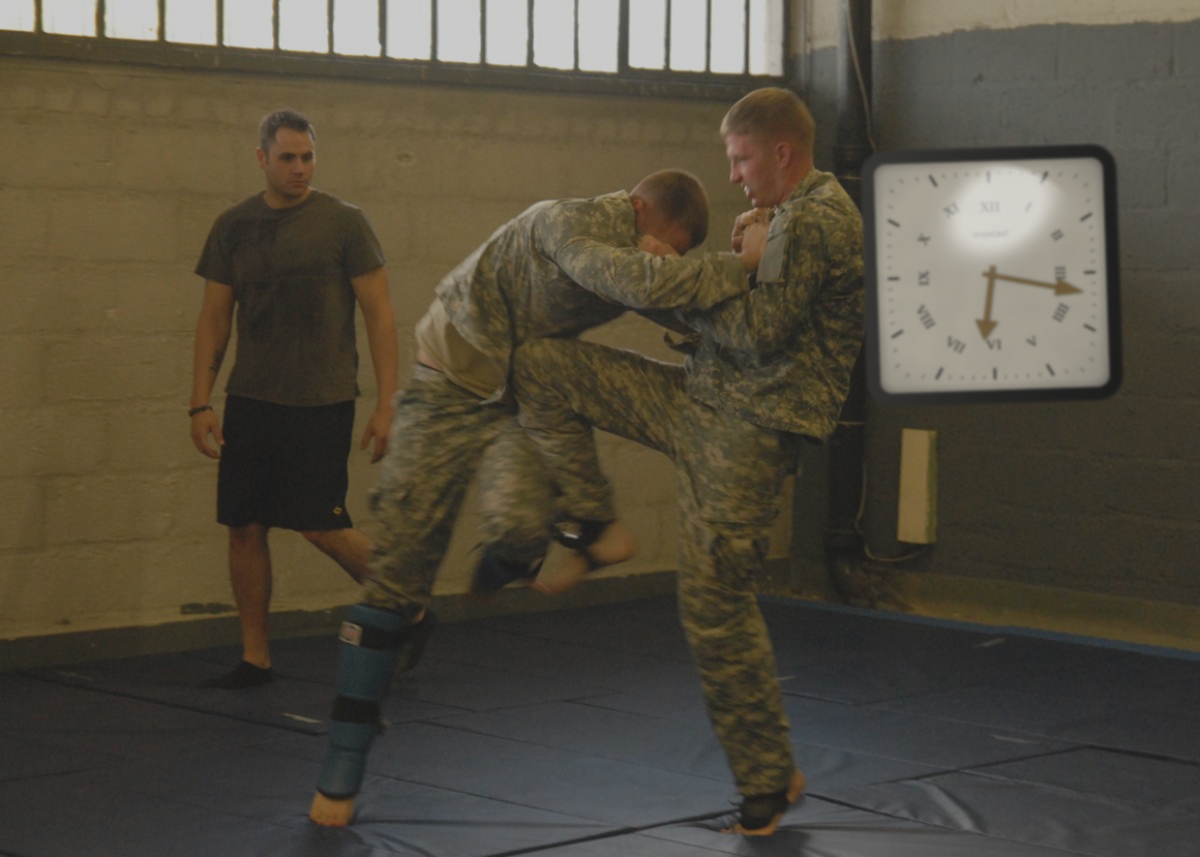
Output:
6,17
